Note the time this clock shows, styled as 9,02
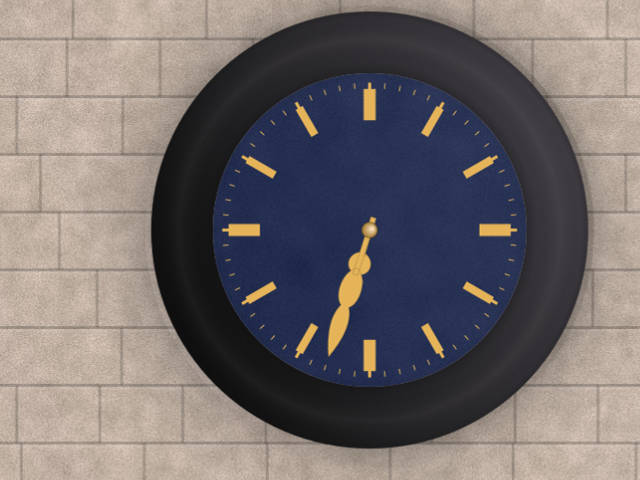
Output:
6,33
